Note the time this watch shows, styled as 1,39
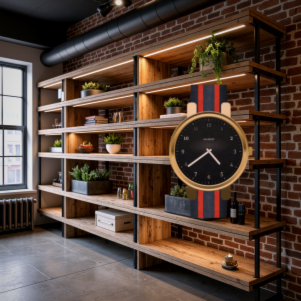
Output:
4,39
